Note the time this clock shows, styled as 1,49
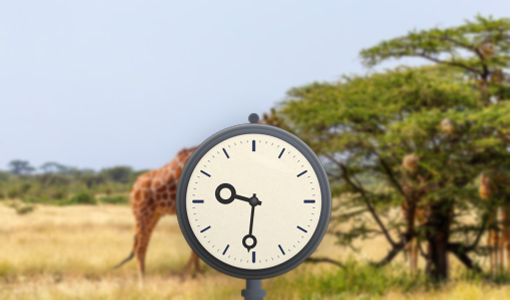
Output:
9,31
